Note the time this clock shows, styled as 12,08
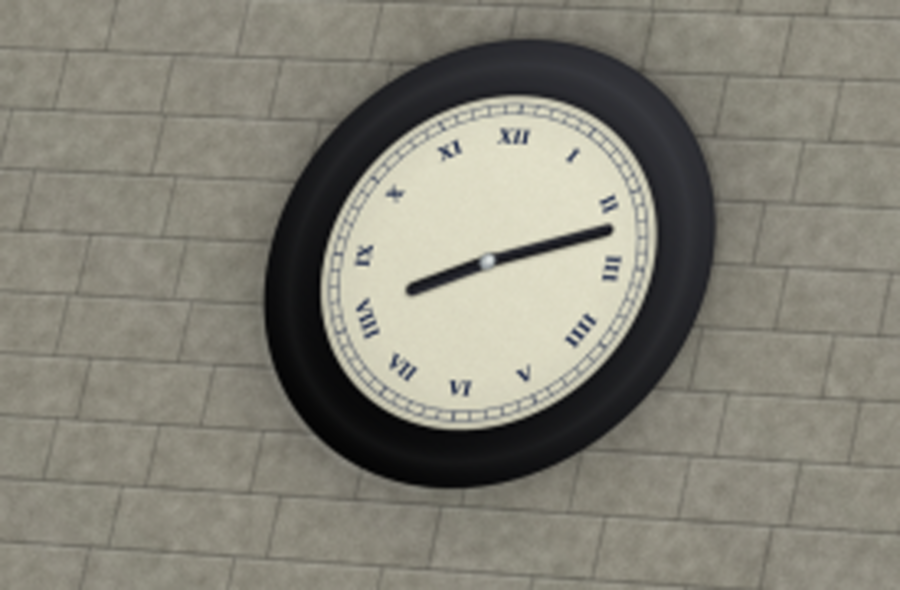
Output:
8,12
